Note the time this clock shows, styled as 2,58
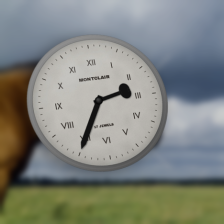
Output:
2,35
